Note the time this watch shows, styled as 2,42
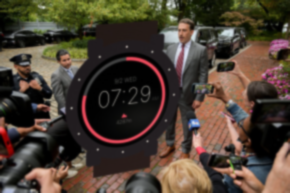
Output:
7,29
